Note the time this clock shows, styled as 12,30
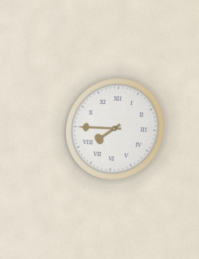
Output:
7,45
